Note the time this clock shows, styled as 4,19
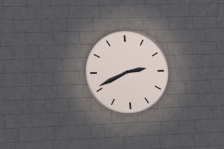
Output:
2,41
